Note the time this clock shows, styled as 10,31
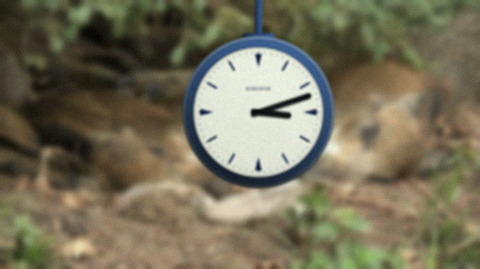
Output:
3,12
